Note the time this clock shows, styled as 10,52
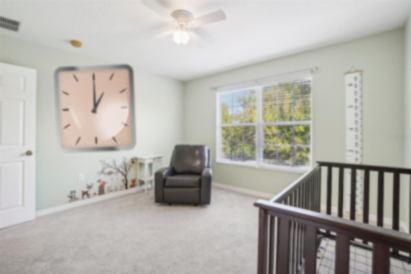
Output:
1,00
